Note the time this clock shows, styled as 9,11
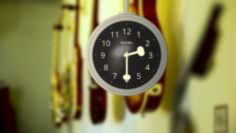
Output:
2,30
